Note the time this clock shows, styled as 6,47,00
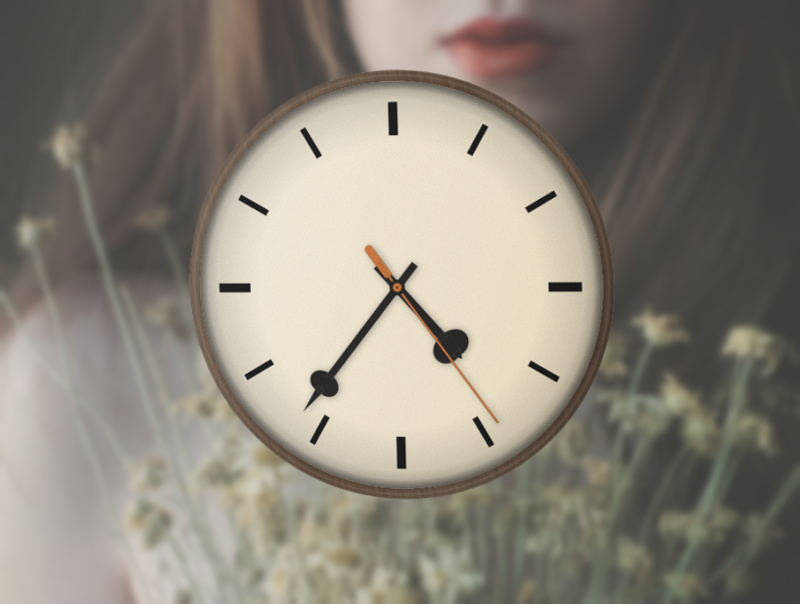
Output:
4,36,24
